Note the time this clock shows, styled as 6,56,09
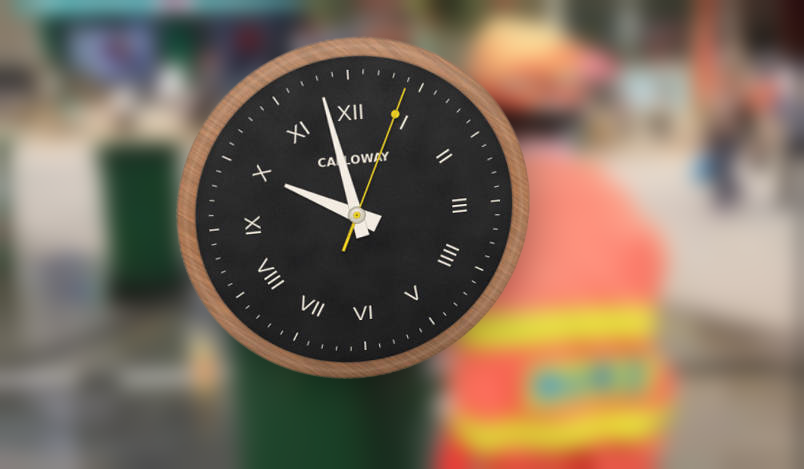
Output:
9,58,04
